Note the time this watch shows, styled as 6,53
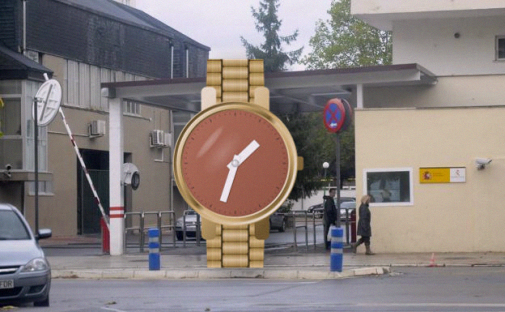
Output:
1,33
